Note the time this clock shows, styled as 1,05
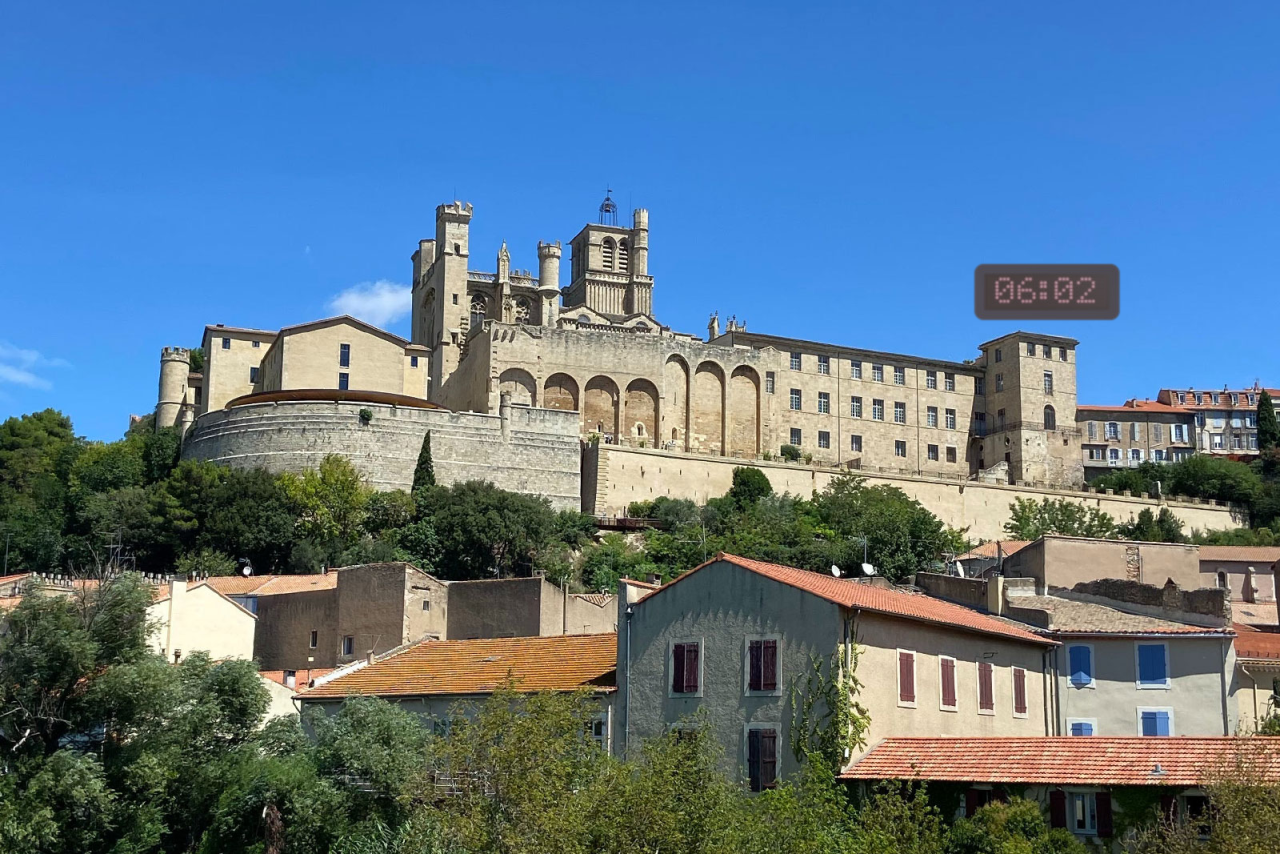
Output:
6,02
